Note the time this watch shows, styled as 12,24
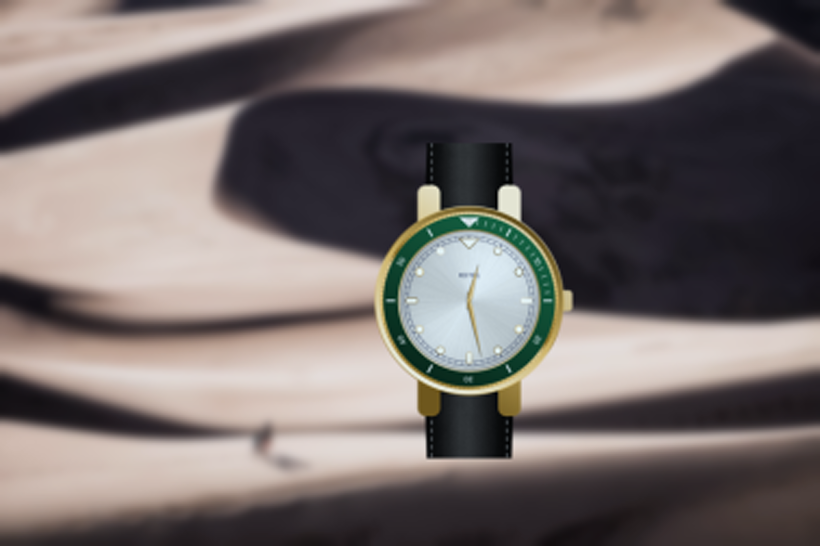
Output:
12,28
